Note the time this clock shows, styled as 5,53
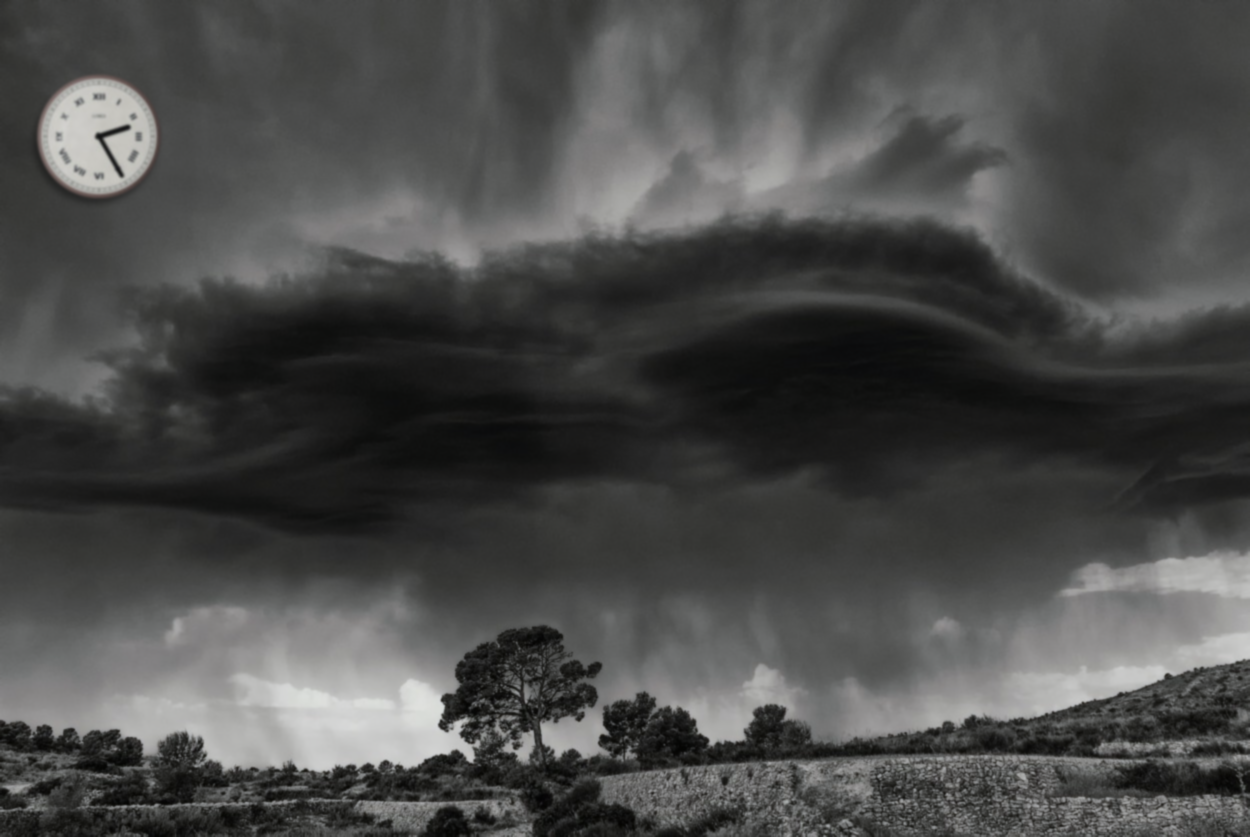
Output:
2,25
